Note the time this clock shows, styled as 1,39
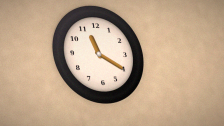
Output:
11,20
